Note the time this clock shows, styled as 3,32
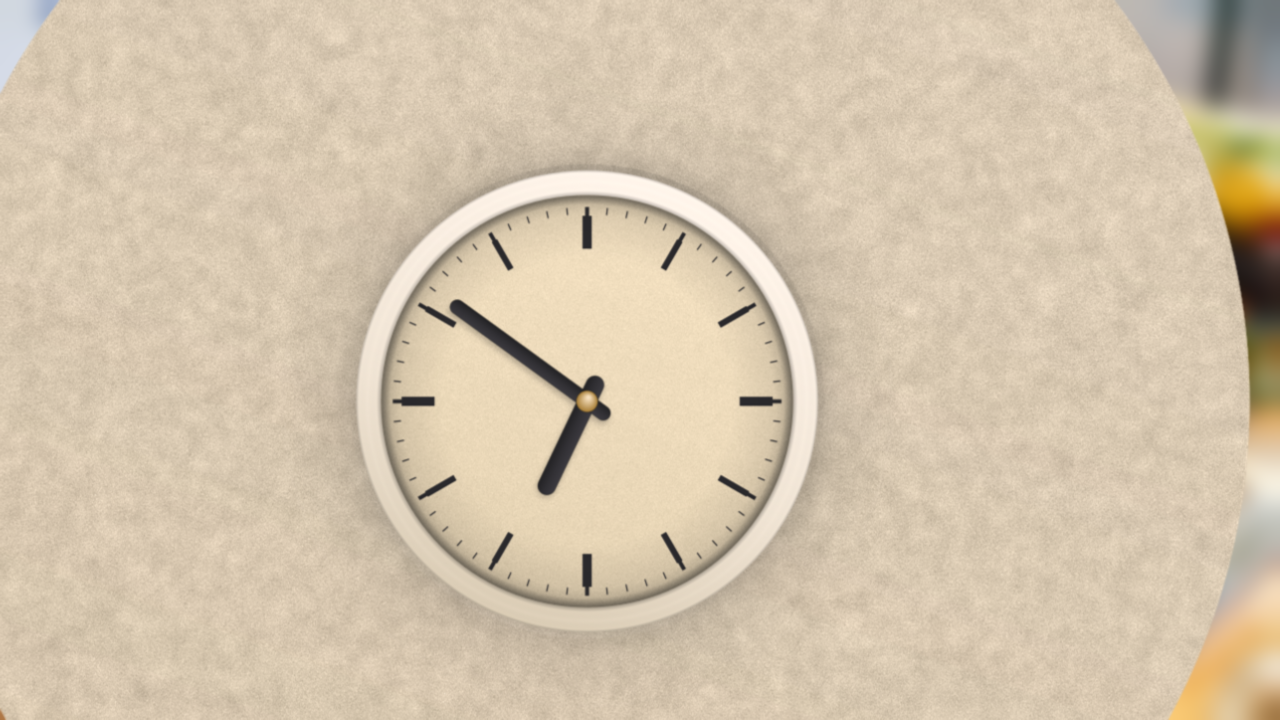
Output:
6,51
